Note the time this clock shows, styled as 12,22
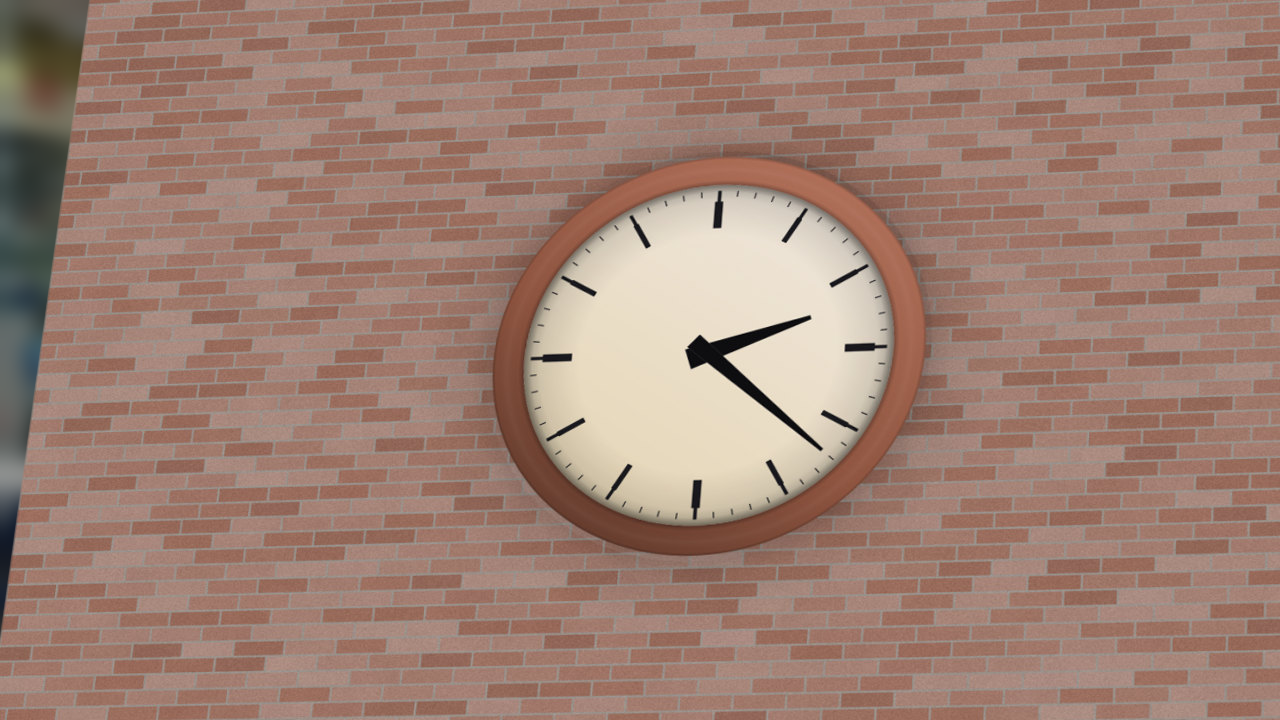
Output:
2,22
